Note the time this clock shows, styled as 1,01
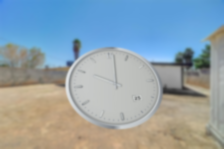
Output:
10,01
